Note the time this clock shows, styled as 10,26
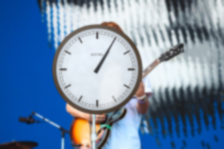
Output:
1,05
